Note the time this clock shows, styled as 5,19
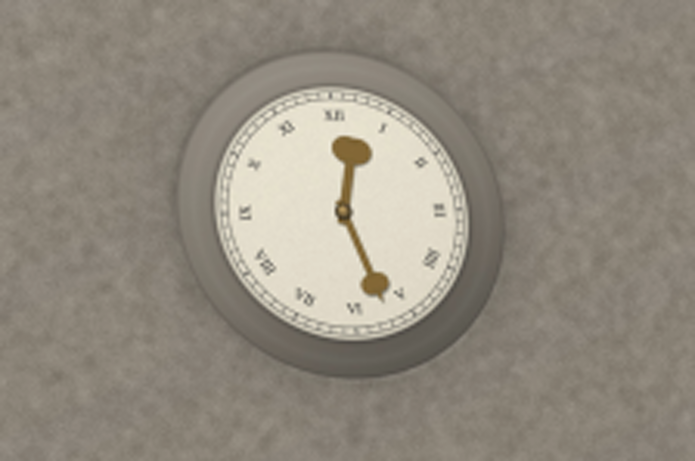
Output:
12,27
